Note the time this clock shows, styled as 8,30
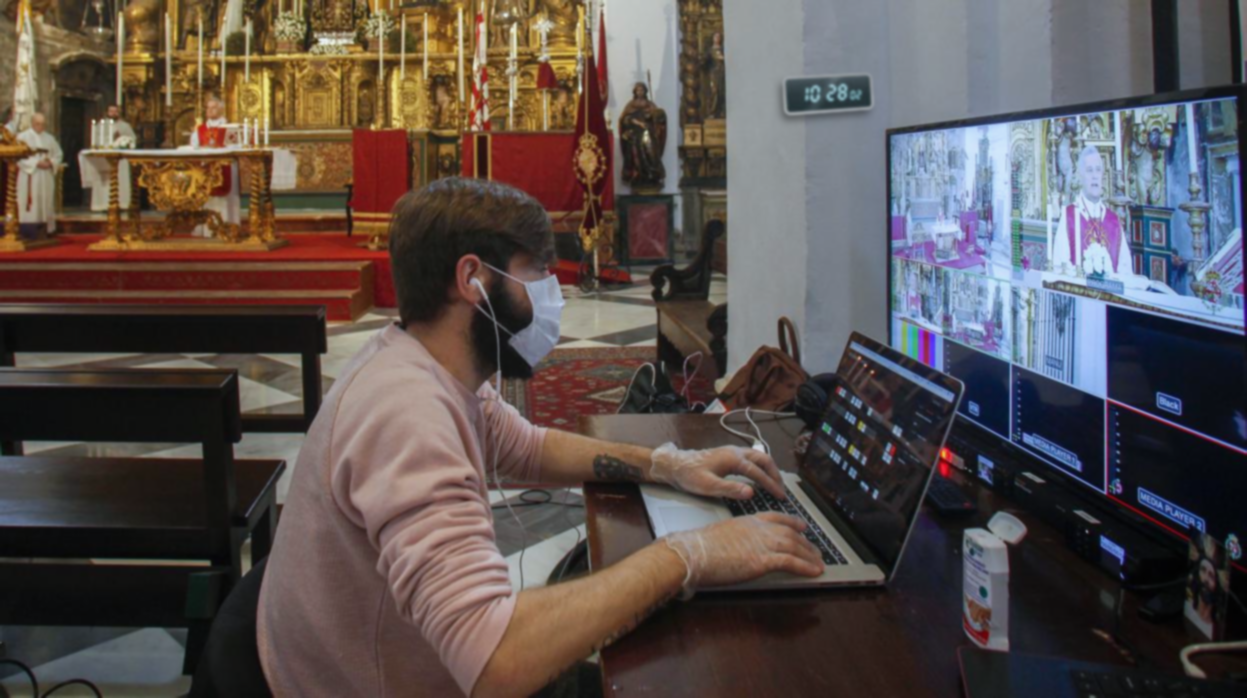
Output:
10,28
